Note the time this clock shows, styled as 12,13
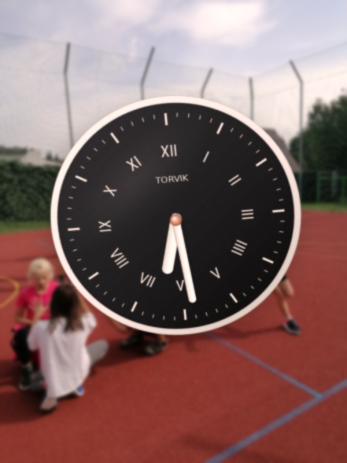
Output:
6,29
